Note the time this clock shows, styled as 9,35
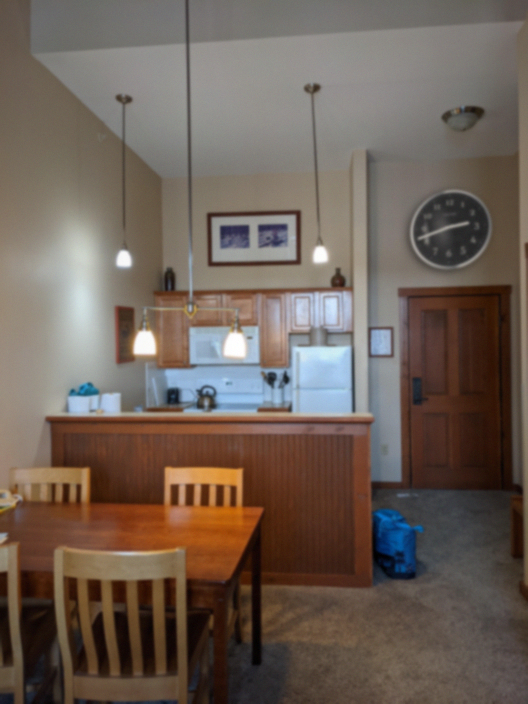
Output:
2,42
